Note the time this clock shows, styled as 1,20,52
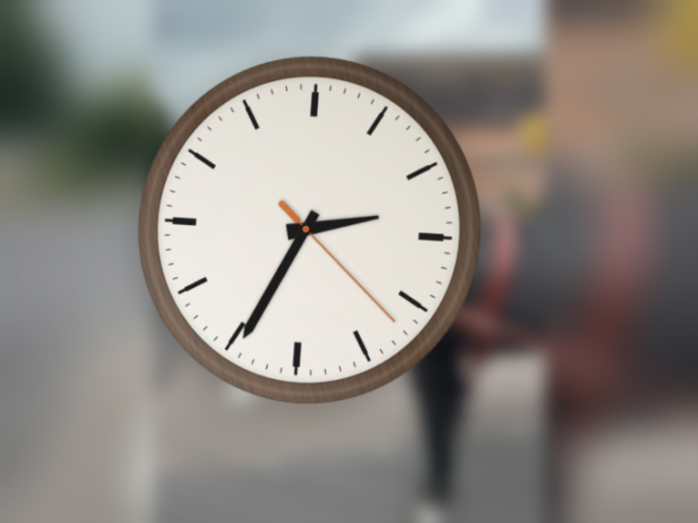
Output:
2,34,22
